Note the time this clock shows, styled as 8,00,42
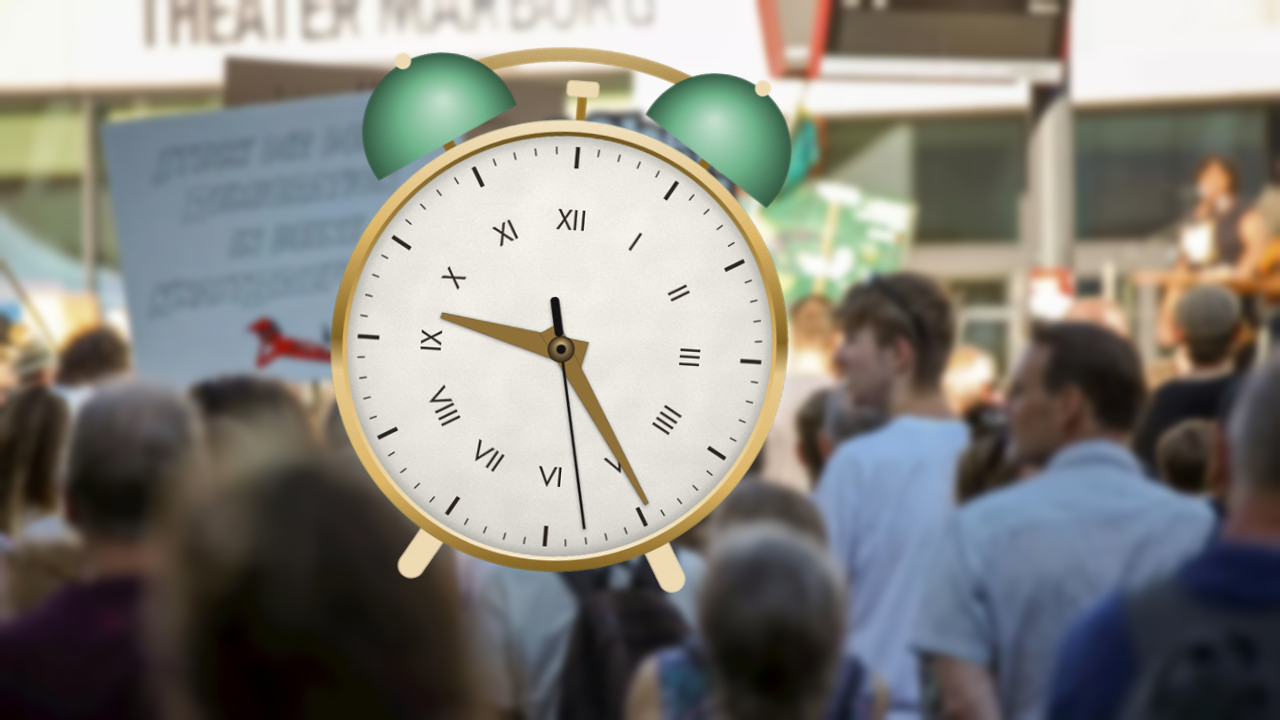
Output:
9,24,28
